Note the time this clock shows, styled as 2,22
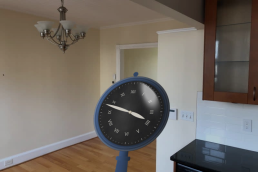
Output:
3,48
